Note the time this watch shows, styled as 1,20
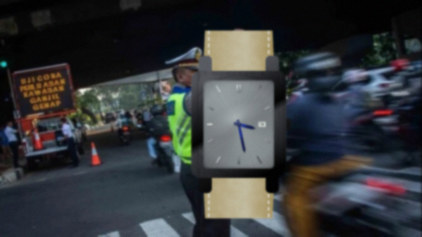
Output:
3,28
